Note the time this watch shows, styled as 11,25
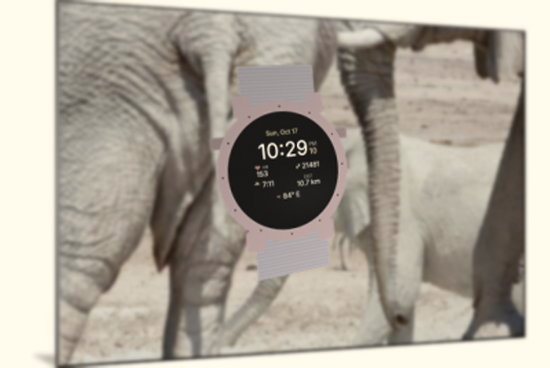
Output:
10,29
